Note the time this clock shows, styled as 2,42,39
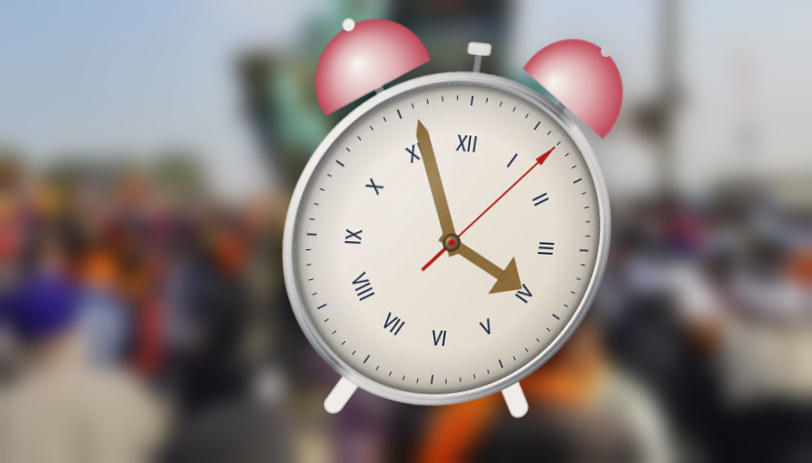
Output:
3,56,07
